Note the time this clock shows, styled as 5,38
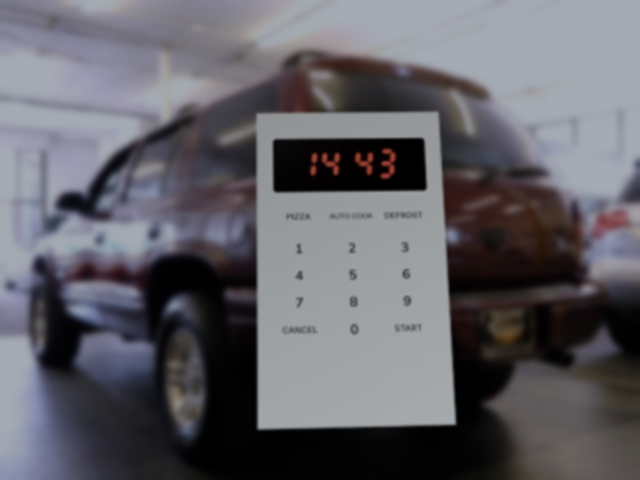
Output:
14,43
